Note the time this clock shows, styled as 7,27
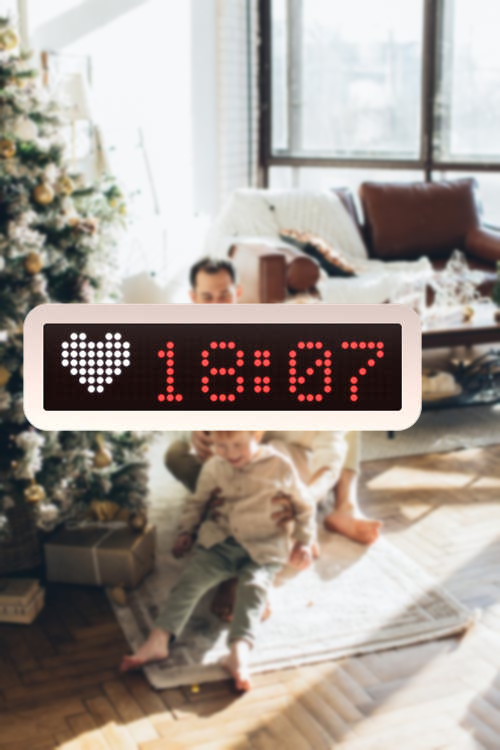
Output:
18,07
